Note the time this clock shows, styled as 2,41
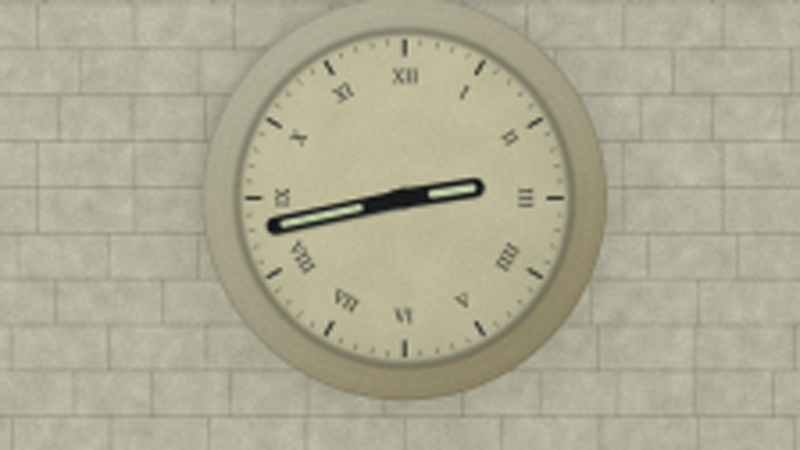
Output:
2,43
